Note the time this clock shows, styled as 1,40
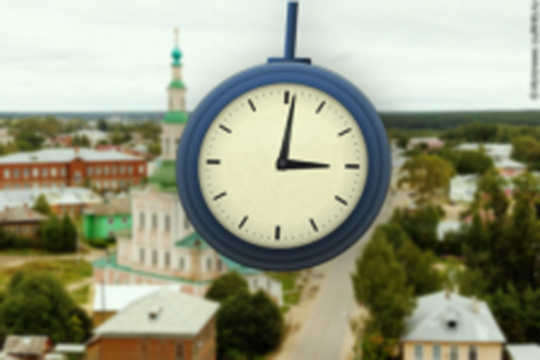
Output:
3,01
